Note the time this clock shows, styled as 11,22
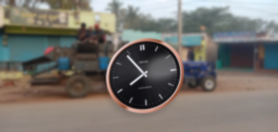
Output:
7,54
